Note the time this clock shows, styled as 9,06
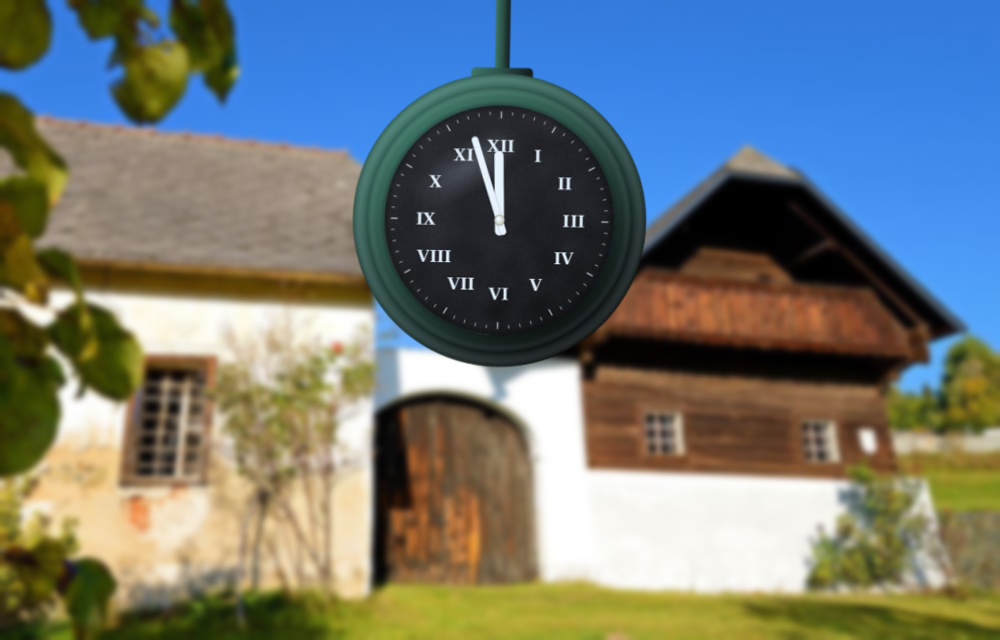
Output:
11,57
